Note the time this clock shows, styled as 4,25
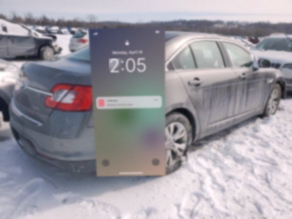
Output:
2,05
